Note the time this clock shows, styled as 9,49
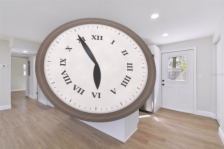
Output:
5,55
